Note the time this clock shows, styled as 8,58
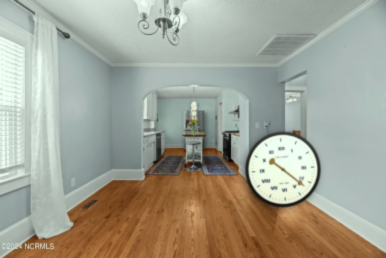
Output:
10,22
